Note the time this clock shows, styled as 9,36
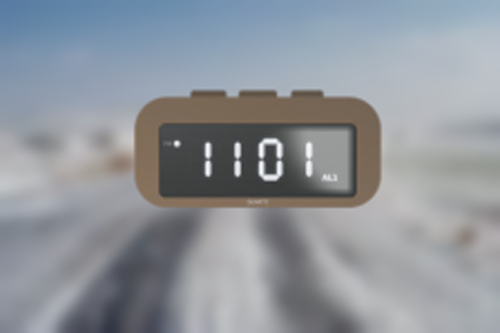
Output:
11,01
